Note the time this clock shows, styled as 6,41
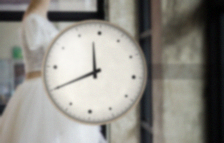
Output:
11,40
